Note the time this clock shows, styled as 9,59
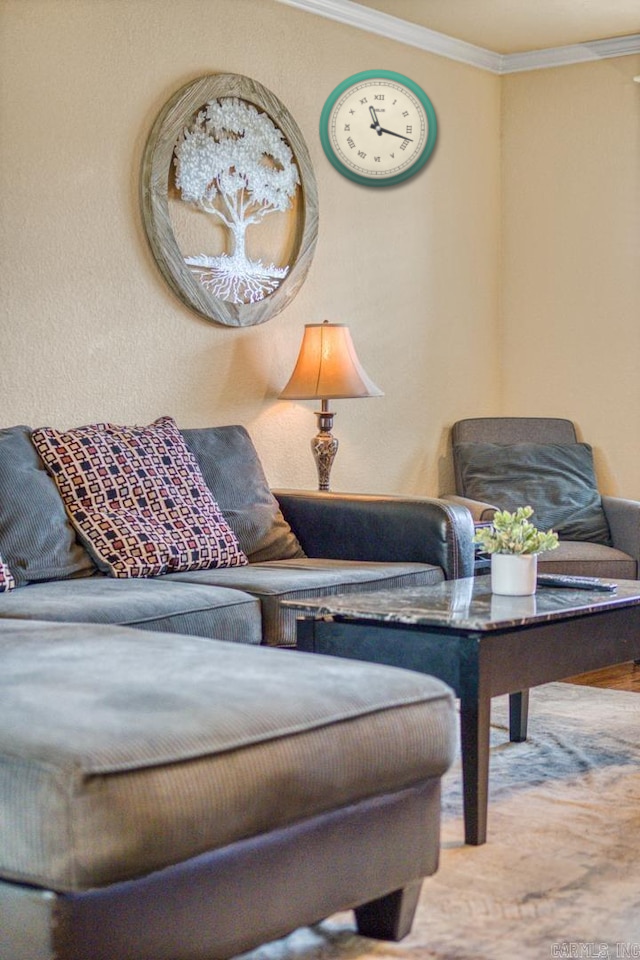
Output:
11,18
